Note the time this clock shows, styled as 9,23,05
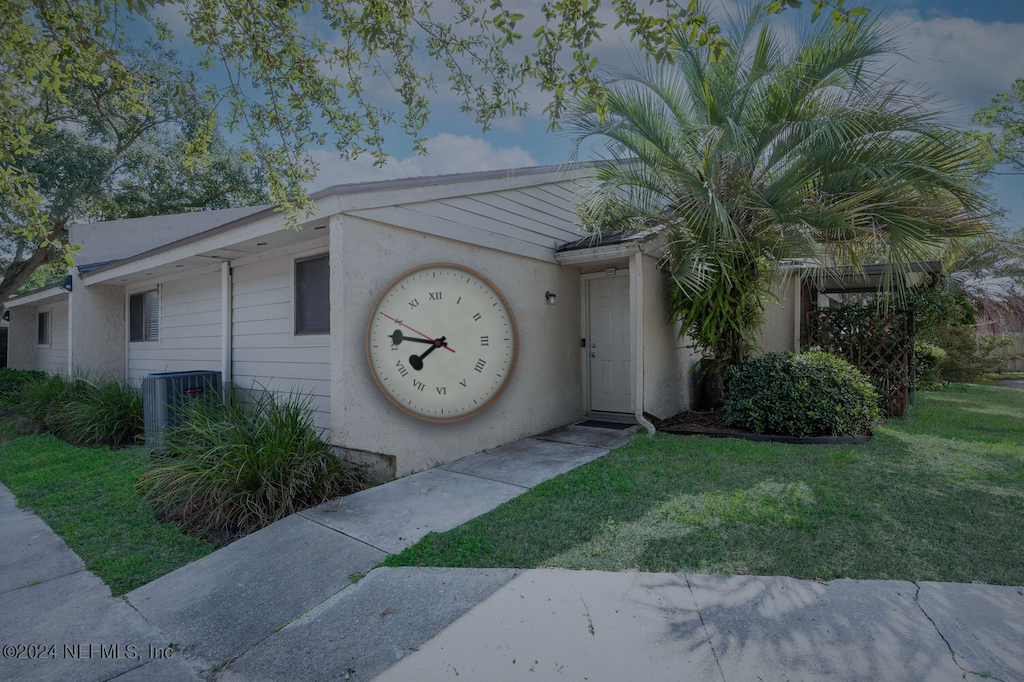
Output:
7,46,50
